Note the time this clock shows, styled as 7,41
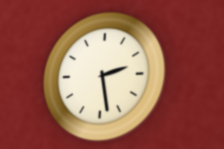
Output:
2,28
